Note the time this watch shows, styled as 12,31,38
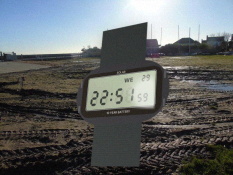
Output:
22,51,59
